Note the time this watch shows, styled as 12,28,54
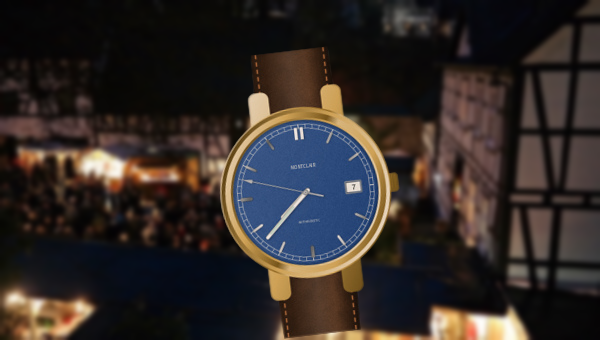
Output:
7,37,48
